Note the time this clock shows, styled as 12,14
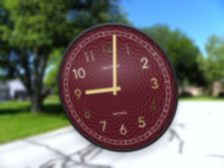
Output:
9,02
